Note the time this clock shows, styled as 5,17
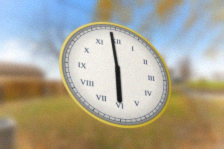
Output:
5,59
